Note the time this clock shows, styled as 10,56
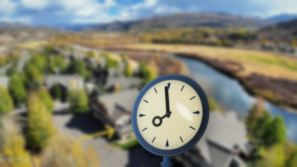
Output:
7,59
